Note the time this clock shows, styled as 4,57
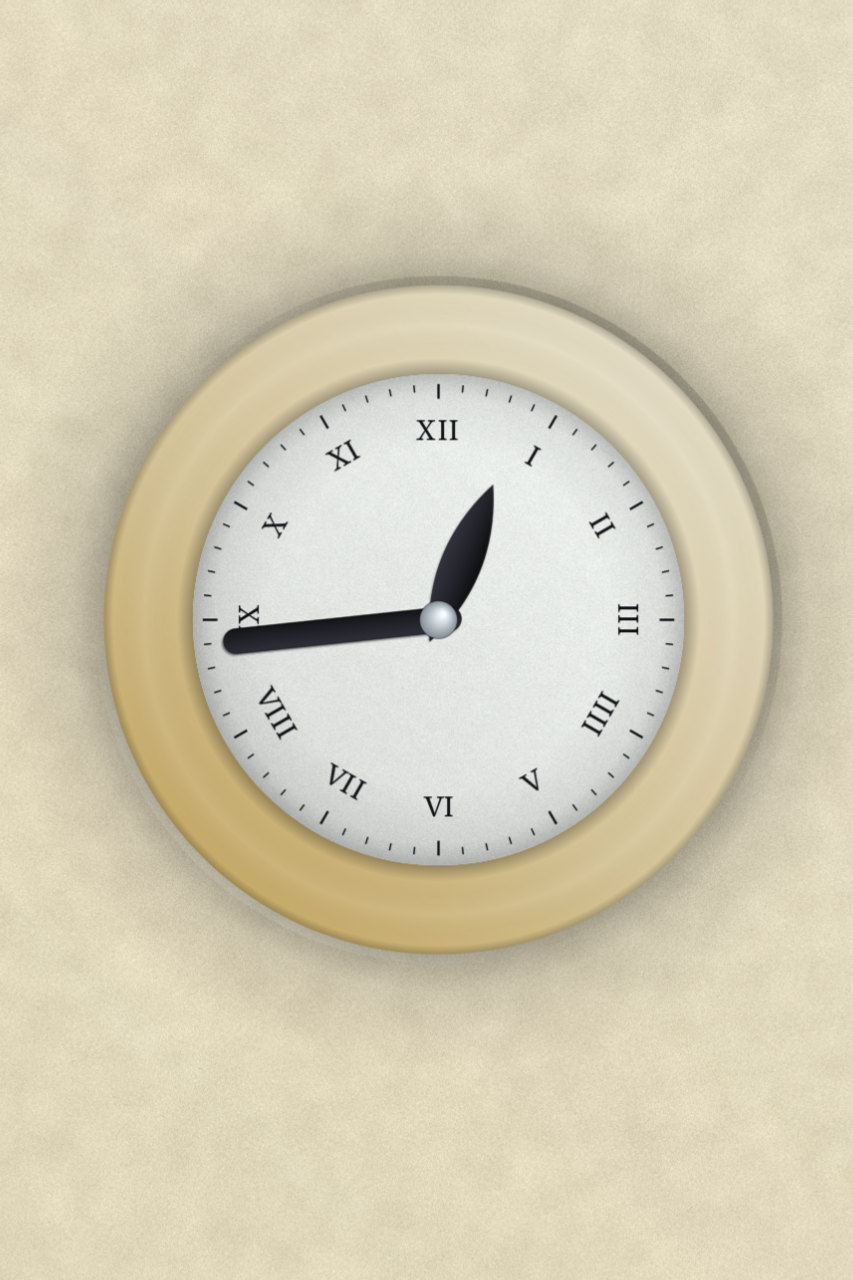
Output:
12,44
